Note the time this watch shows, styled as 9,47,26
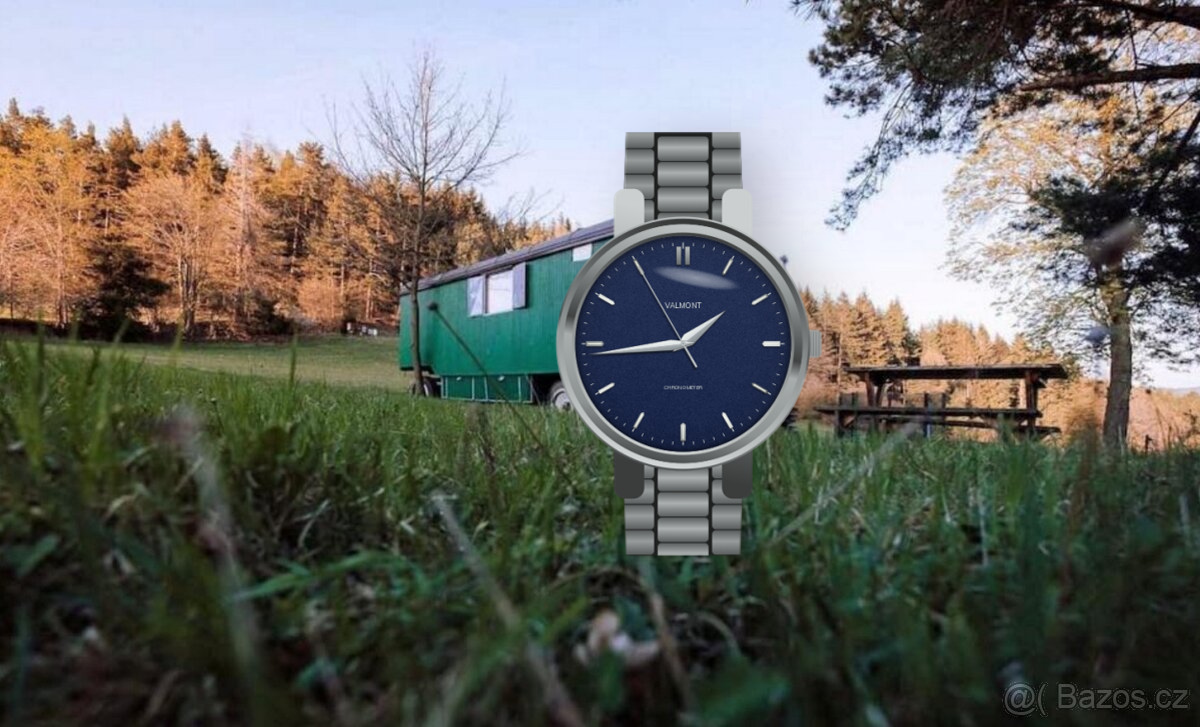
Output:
1,43,55
